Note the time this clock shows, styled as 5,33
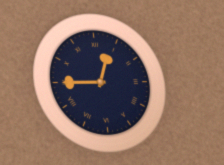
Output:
12,45
